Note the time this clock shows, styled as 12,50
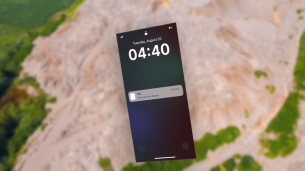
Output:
4,40
